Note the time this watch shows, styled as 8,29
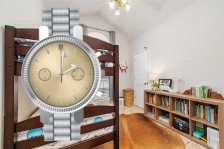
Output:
2,01
